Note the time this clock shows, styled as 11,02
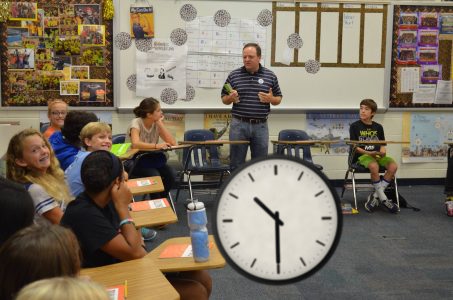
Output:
10,30
